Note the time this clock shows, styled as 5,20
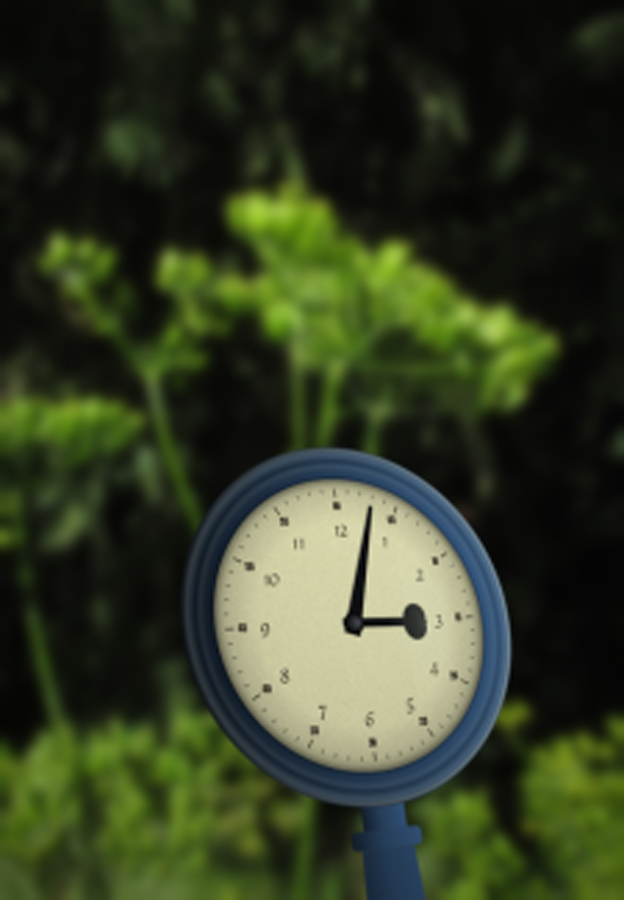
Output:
3,03
